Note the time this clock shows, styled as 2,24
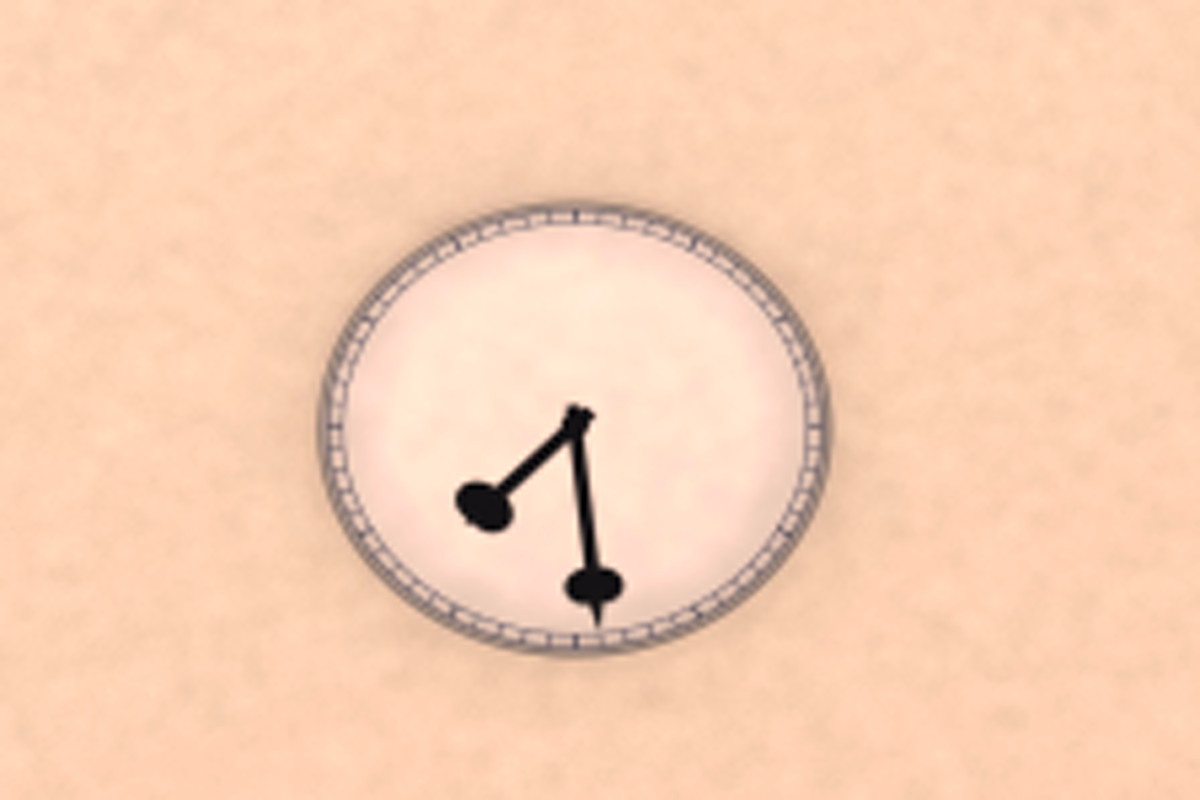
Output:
7,29
